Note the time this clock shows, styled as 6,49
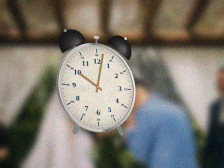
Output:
10,02
